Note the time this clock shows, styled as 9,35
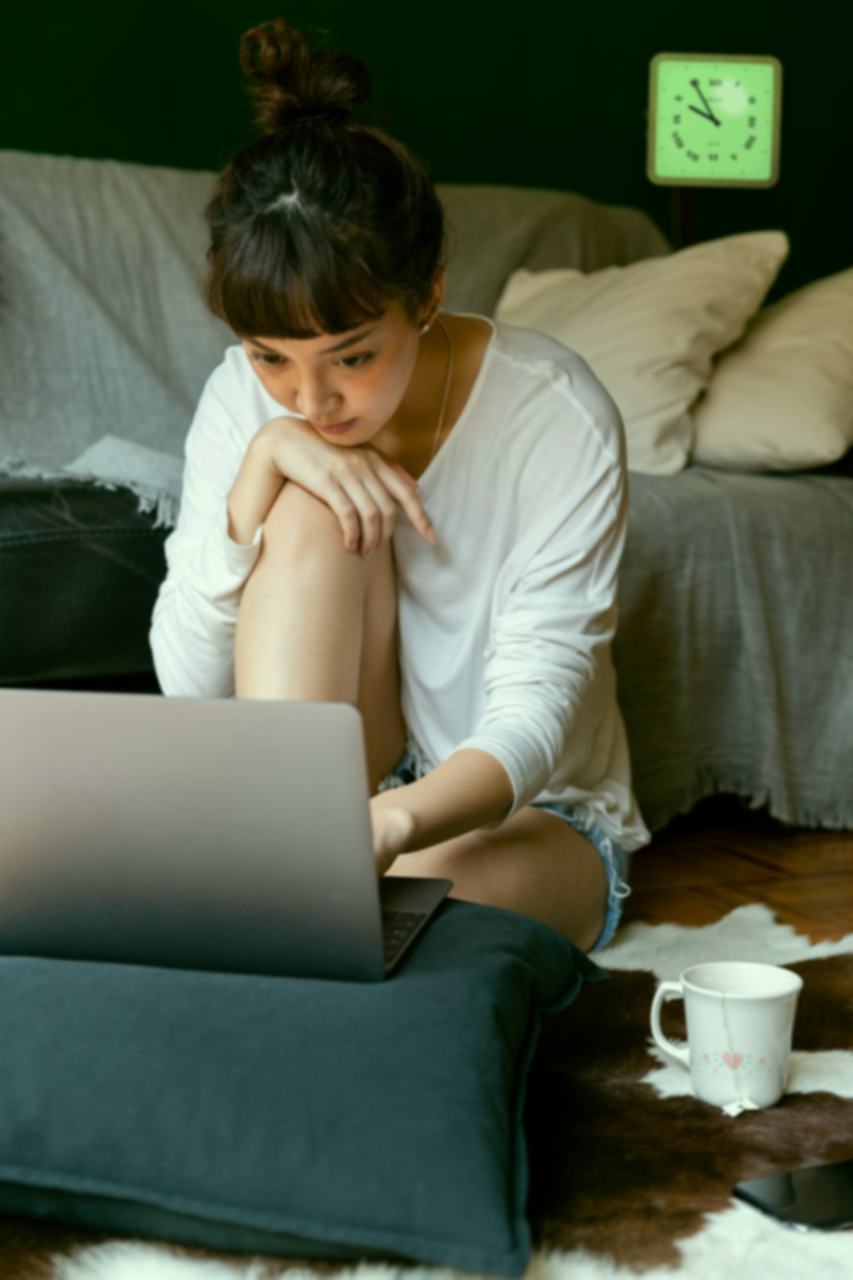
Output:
9,55
